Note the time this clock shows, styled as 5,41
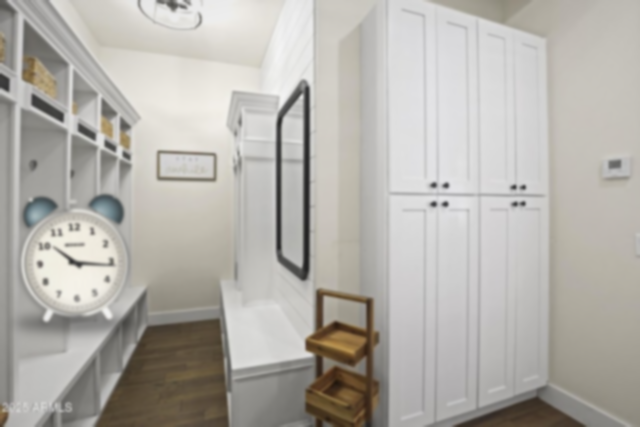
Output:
10,16
